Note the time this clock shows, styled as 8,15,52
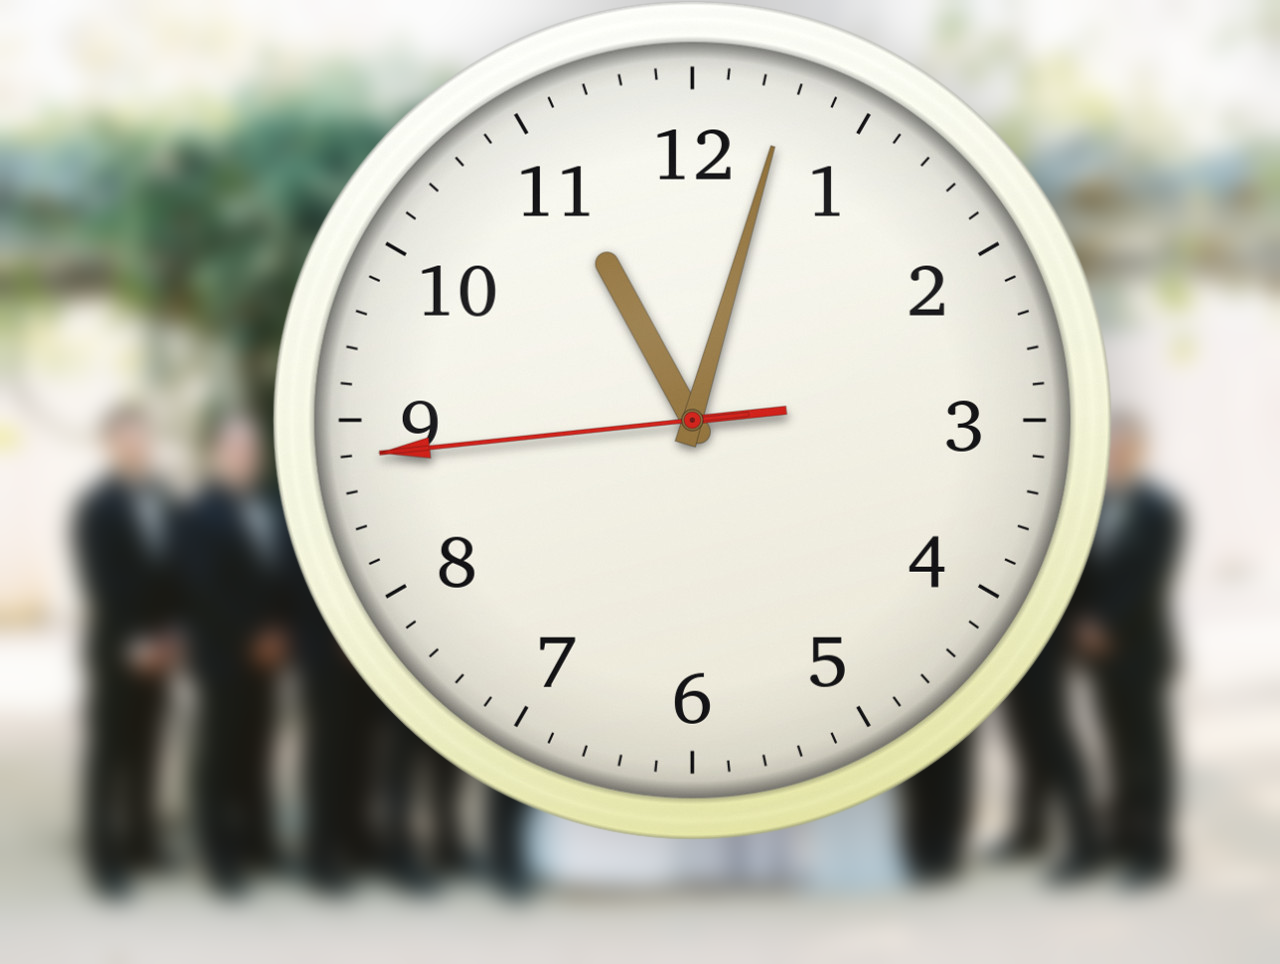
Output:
11,02,44
